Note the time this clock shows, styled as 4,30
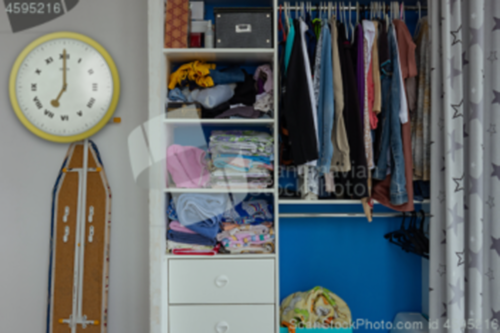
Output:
7,00
